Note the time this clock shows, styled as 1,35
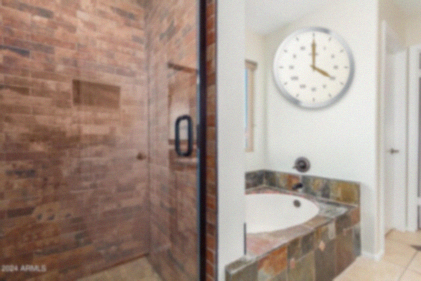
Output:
4,00
